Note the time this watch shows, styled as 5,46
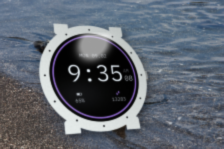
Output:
9,35
